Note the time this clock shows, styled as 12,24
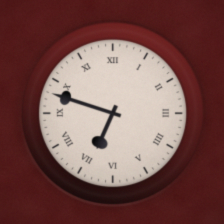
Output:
6,48
